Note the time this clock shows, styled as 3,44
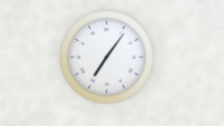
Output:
7,06
